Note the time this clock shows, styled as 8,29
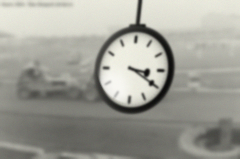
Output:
3,20
